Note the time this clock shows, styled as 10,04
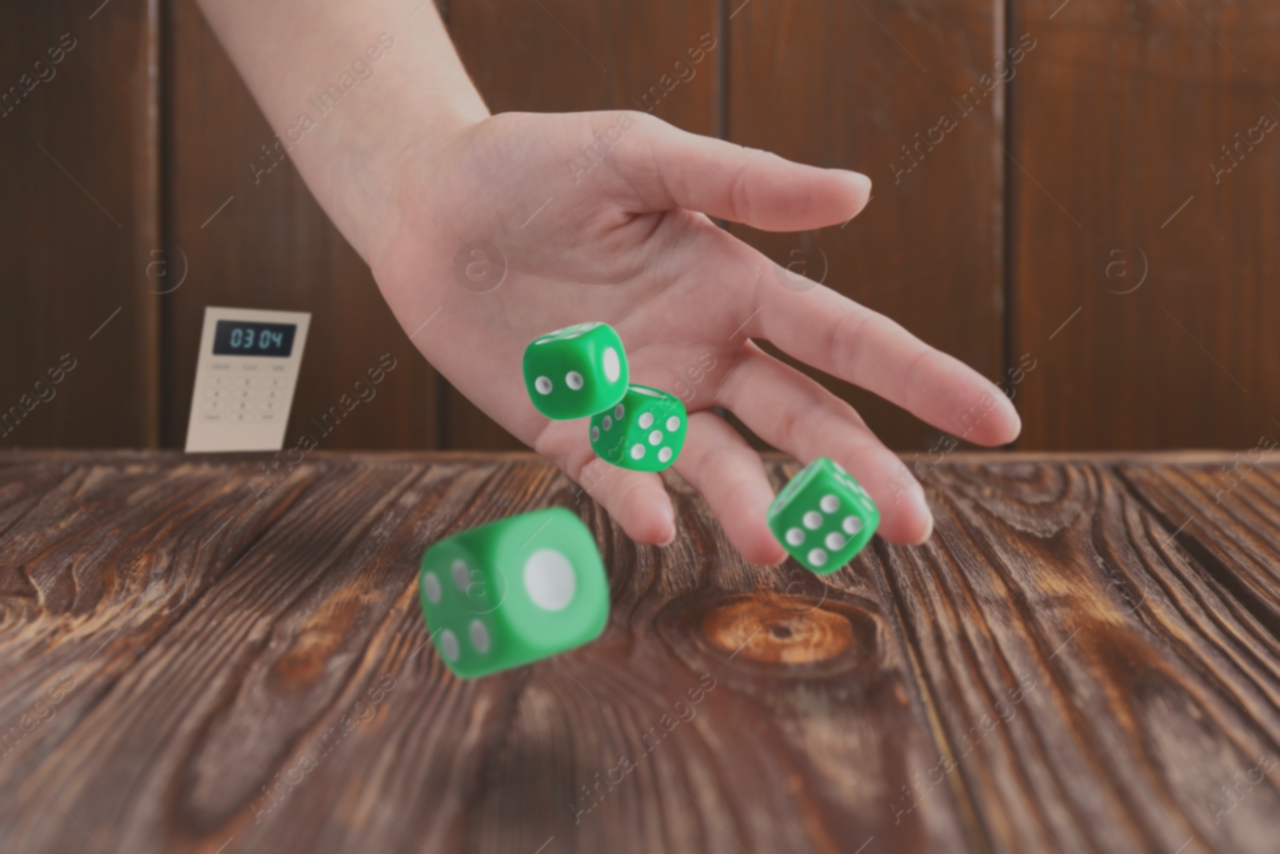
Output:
3,04
